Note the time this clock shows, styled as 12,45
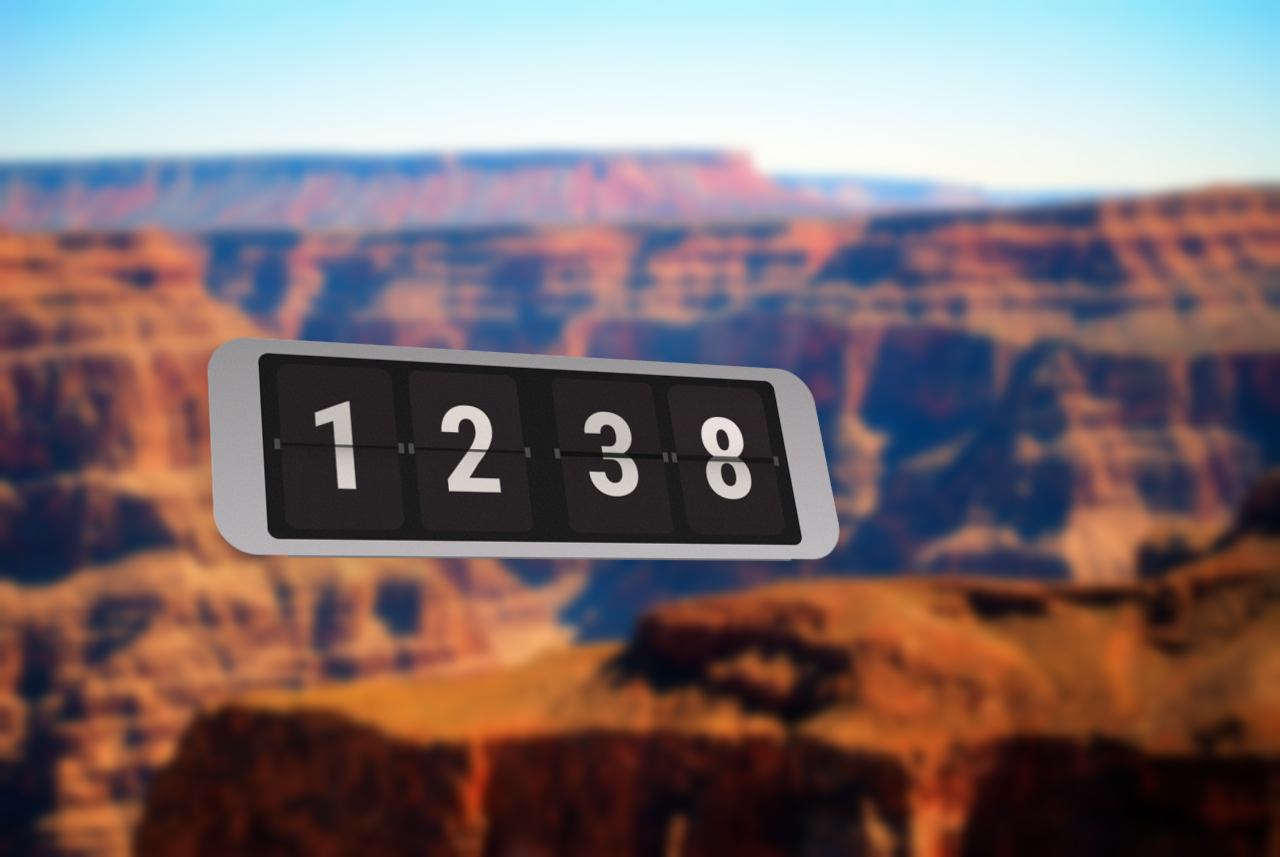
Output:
12,38
